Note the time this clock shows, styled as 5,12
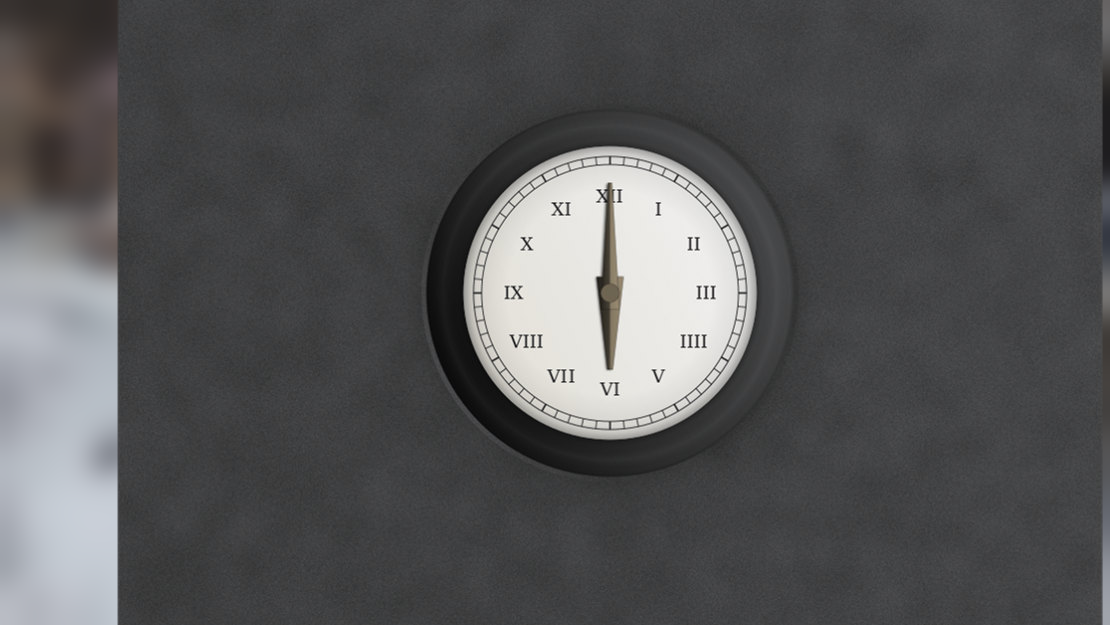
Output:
6,00
